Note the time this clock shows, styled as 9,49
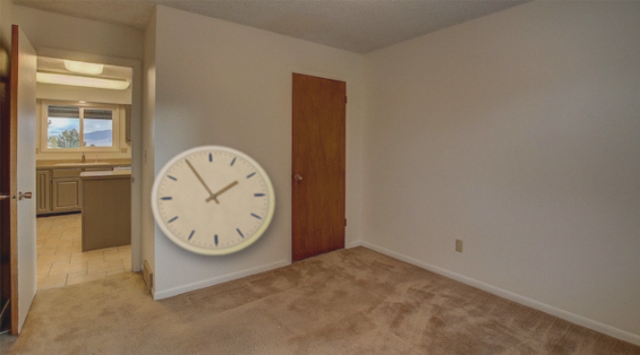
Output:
1,55
